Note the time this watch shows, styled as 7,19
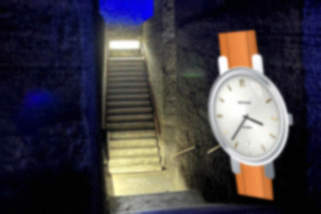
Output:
3,37
